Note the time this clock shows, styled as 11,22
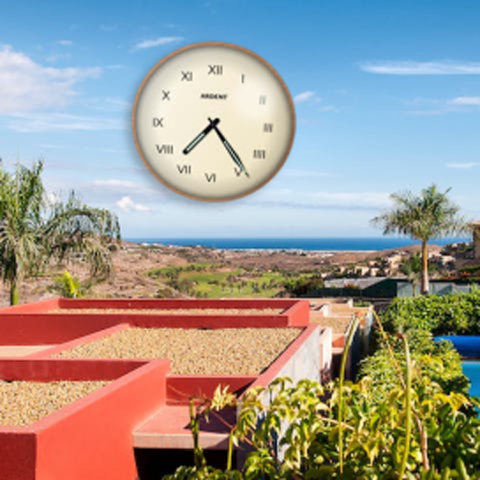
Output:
7,24
